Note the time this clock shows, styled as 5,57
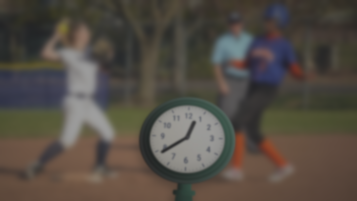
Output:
12,39
